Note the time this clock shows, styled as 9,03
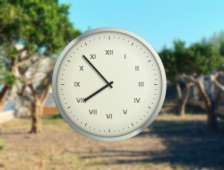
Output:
7,53
